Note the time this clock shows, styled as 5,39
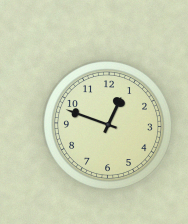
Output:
12,48
